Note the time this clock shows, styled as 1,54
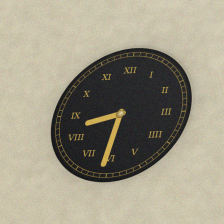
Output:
8,31
